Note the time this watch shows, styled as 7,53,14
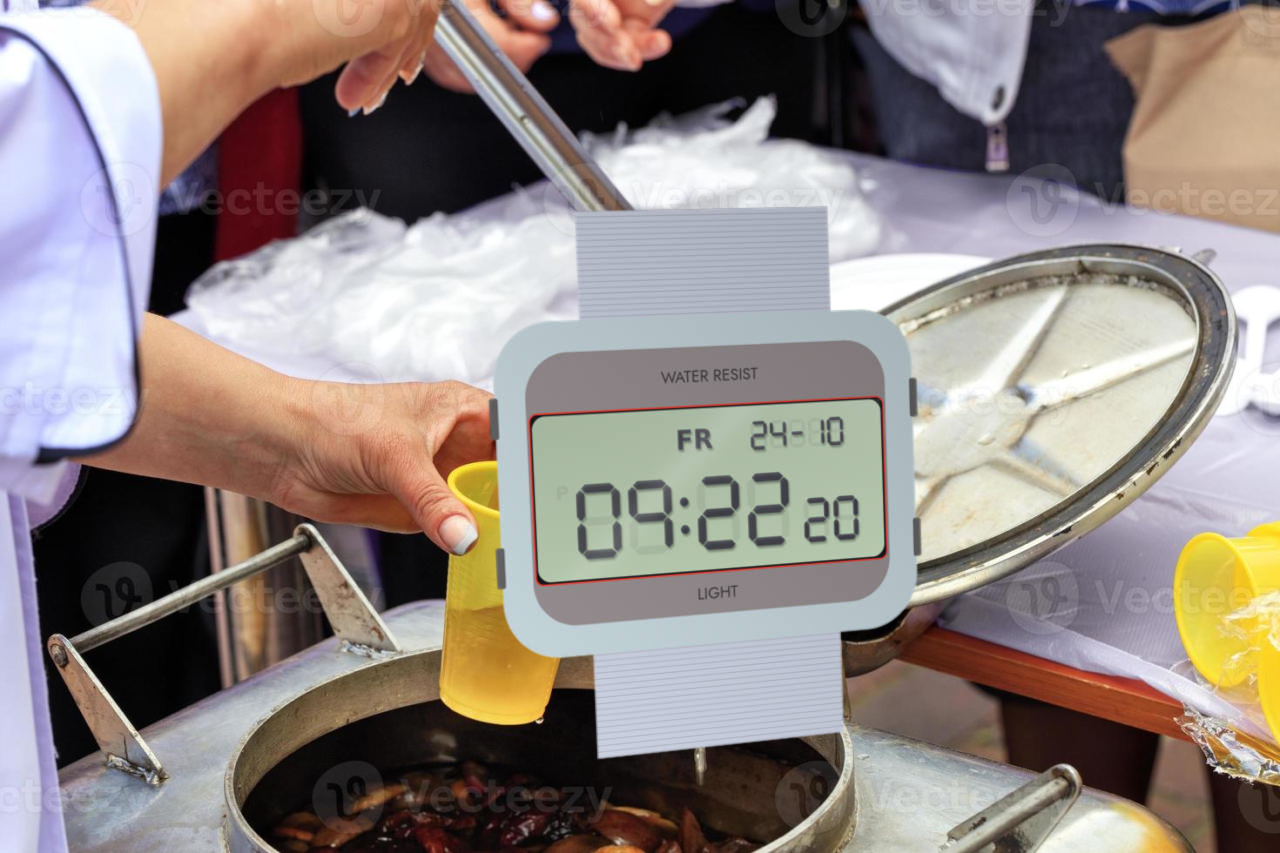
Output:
9,22,20
